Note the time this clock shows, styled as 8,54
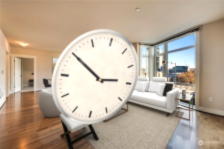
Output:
2,50
